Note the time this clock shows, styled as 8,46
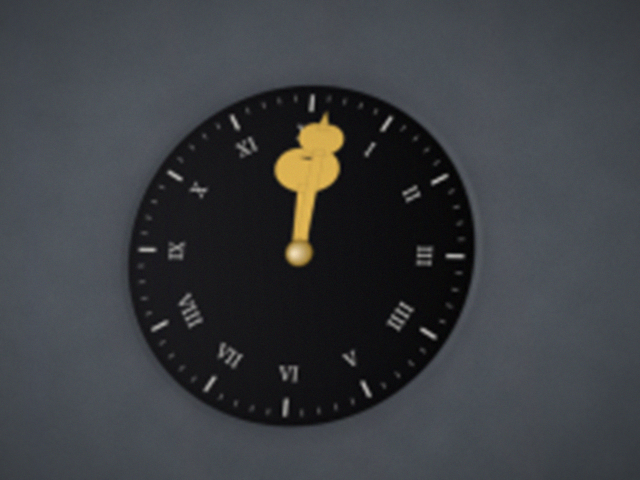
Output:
12,01
